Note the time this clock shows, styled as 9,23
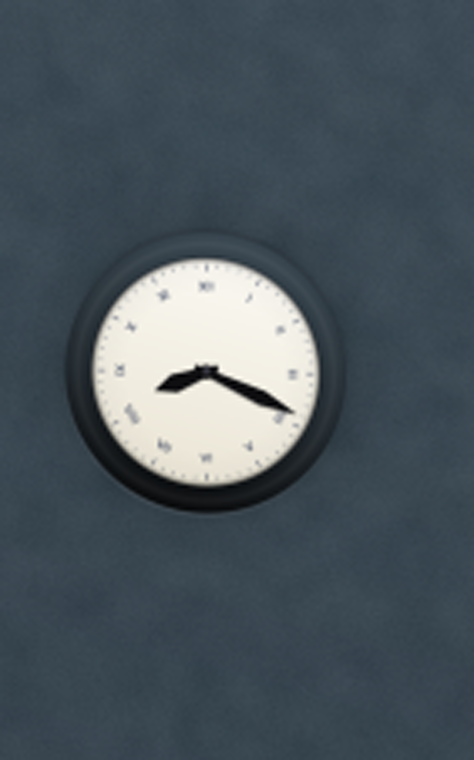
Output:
8,19
